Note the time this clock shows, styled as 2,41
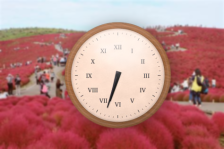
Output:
6,33
